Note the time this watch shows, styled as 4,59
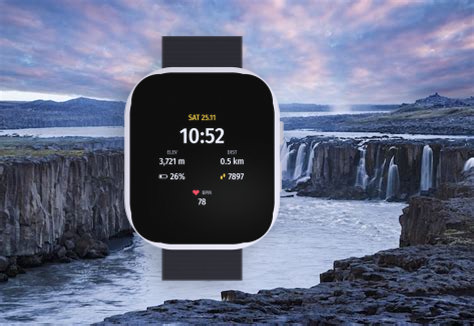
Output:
10,52
